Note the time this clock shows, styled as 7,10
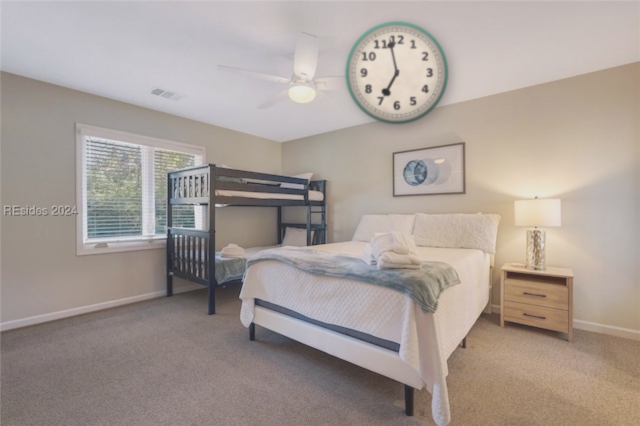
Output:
6,58
